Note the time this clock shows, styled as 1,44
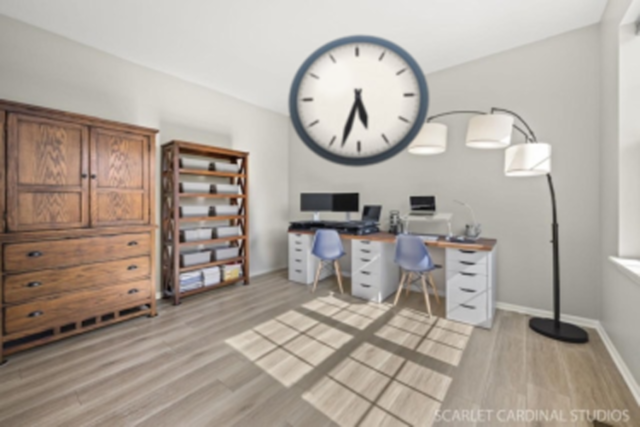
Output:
5,33
